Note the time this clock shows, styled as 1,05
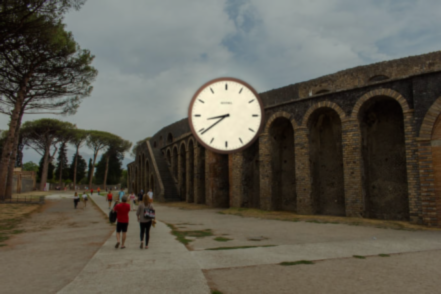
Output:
8,39
